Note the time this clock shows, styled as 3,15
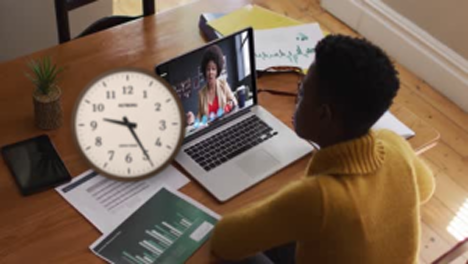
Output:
9,25
